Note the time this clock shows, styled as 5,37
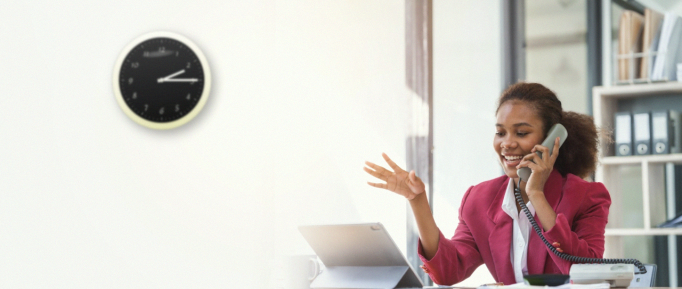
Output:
2,15
